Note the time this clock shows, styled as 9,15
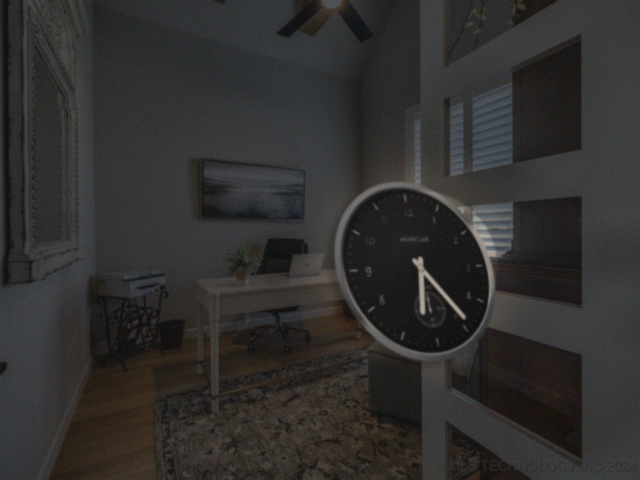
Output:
6,24
